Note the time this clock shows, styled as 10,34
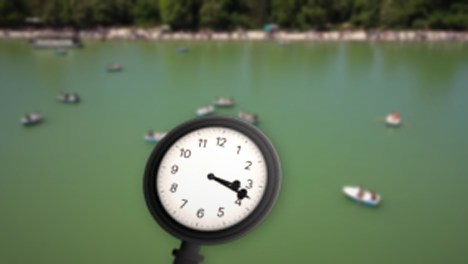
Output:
3,18
